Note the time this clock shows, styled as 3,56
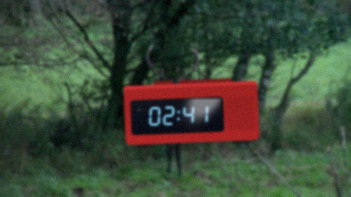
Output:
2,41
